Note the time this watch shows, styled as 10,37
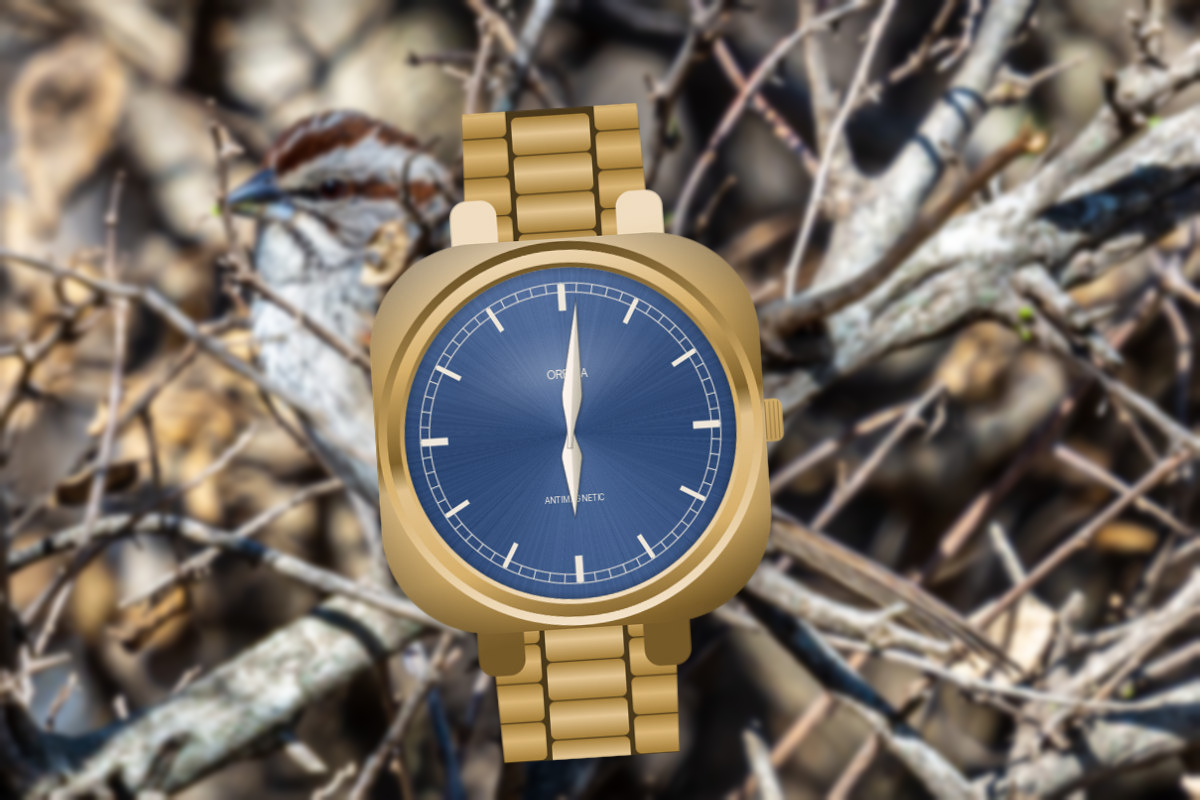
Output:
6,01
